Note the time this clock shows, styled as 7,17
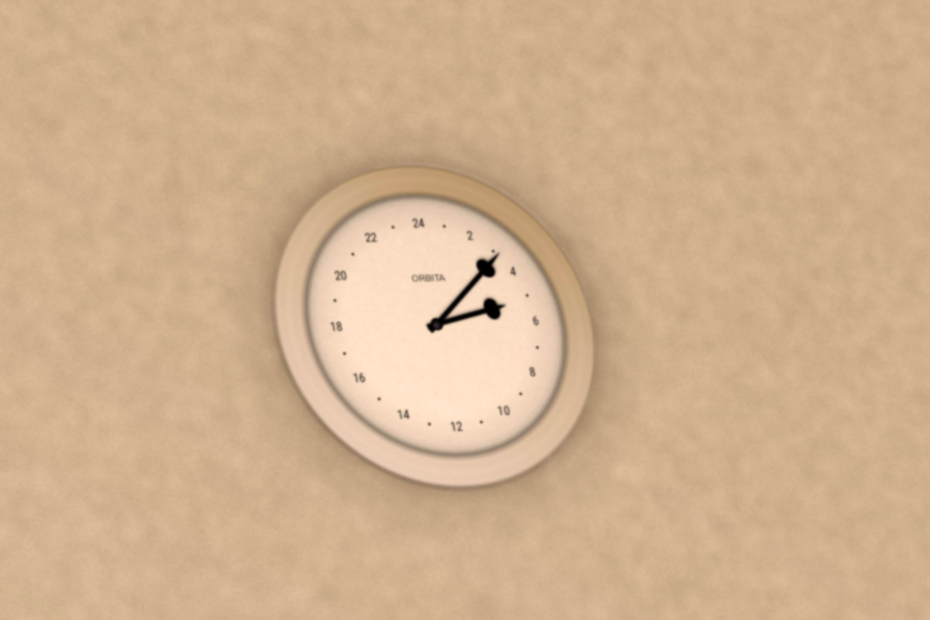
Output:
5,08
